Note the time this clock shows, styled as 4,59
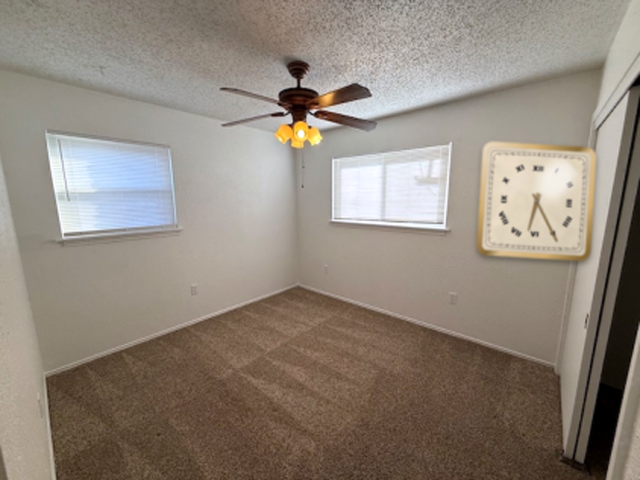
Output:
6,25
